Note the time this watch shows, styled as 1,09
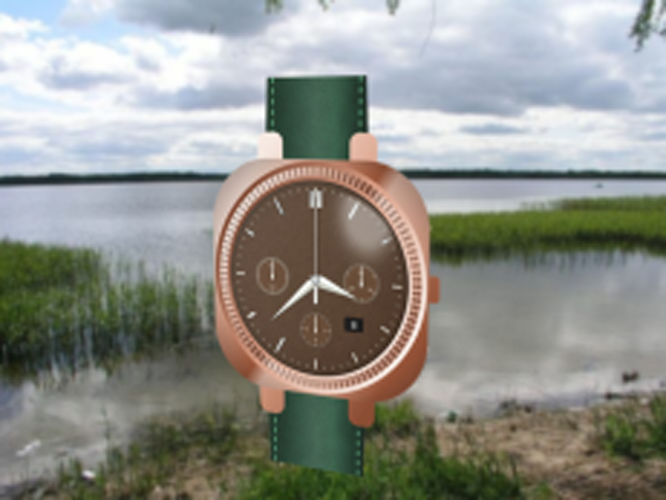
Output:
3,38
